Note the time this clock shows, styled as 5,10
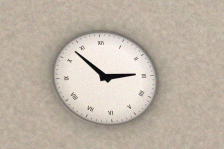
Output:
2,53
